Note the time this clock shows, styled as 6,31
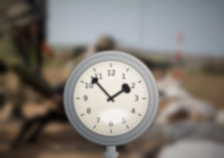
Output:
1,53
